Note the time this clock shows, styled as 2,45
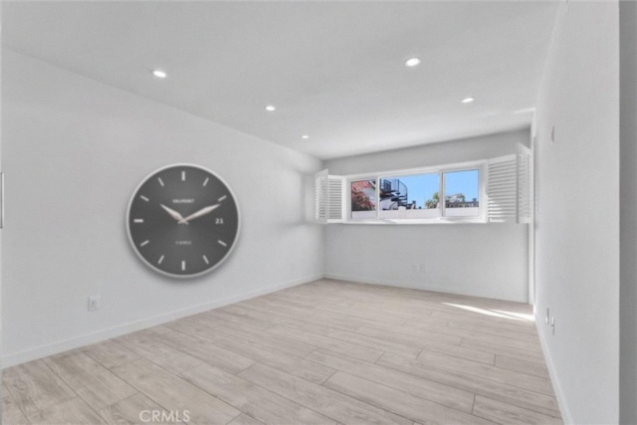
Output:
10,11
